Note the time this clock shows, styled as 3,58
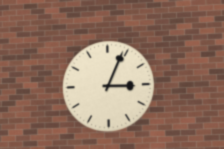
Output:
3,04
